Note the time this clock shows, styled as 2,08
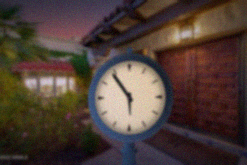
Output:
5,54
